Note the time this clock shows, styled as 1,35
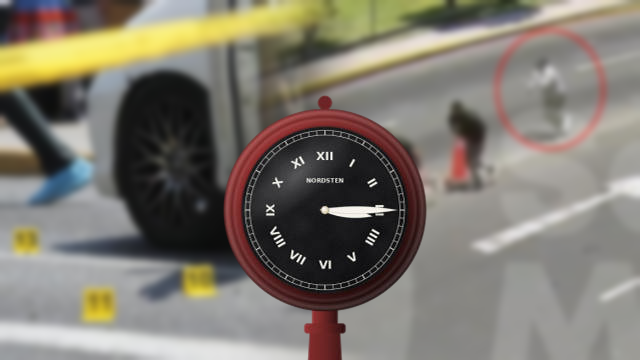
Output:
3,15
